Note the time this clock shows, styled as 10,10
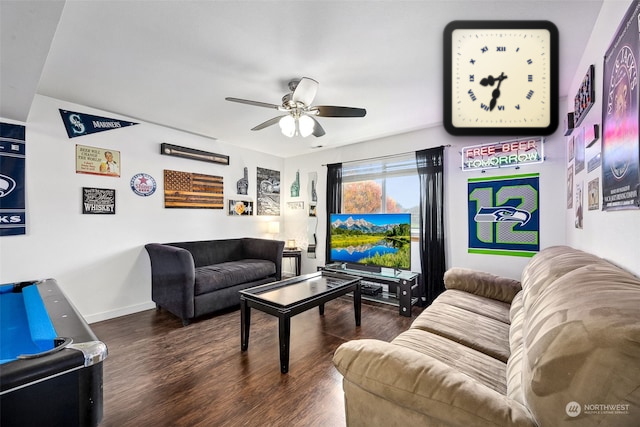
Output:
8,33
